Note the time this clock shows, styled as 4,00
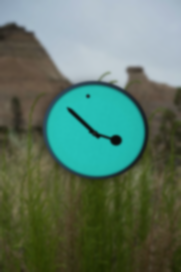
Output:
3,54
